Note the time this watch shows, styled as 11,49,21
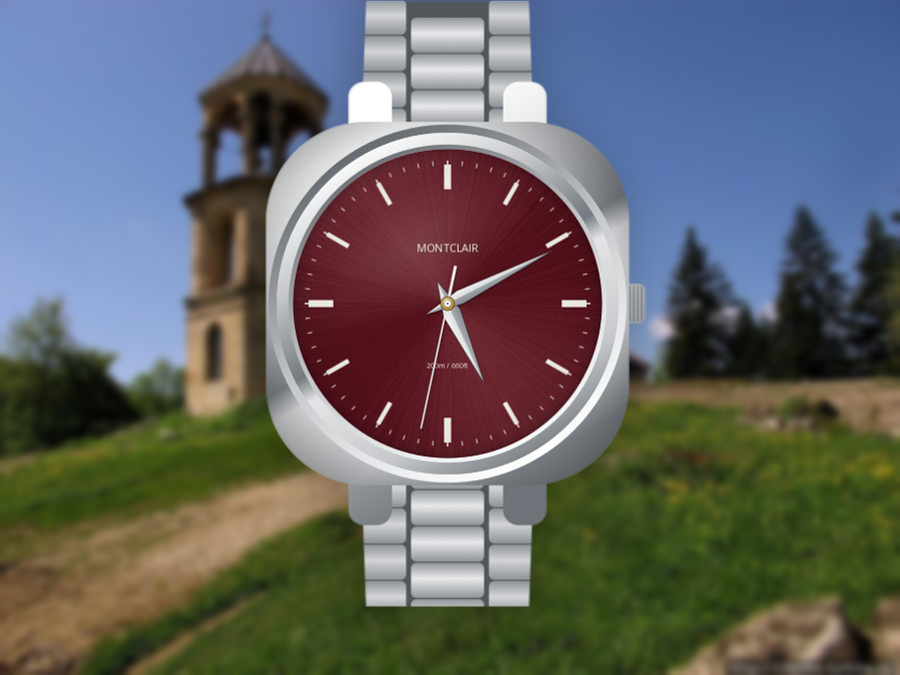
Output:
5,10,32
